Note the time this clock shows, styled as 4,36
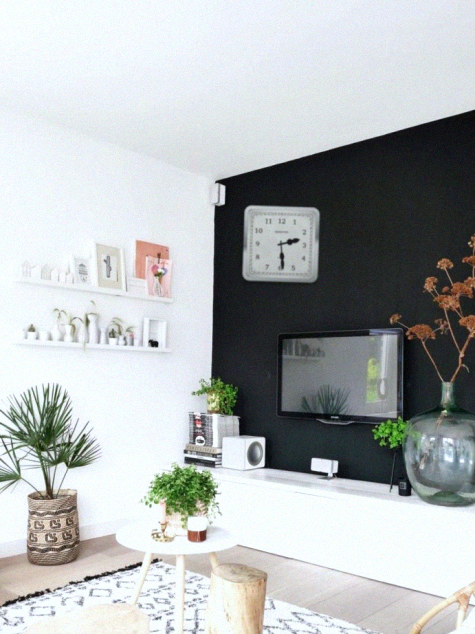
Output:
2,29
